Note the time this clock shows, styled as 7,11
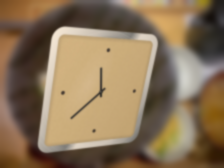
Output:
11,38
